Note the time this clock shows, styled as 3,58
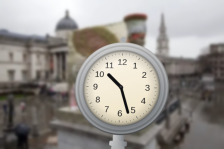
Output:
10,27
